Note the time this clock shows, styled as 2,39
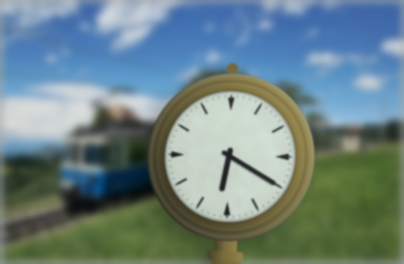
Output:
6,20
